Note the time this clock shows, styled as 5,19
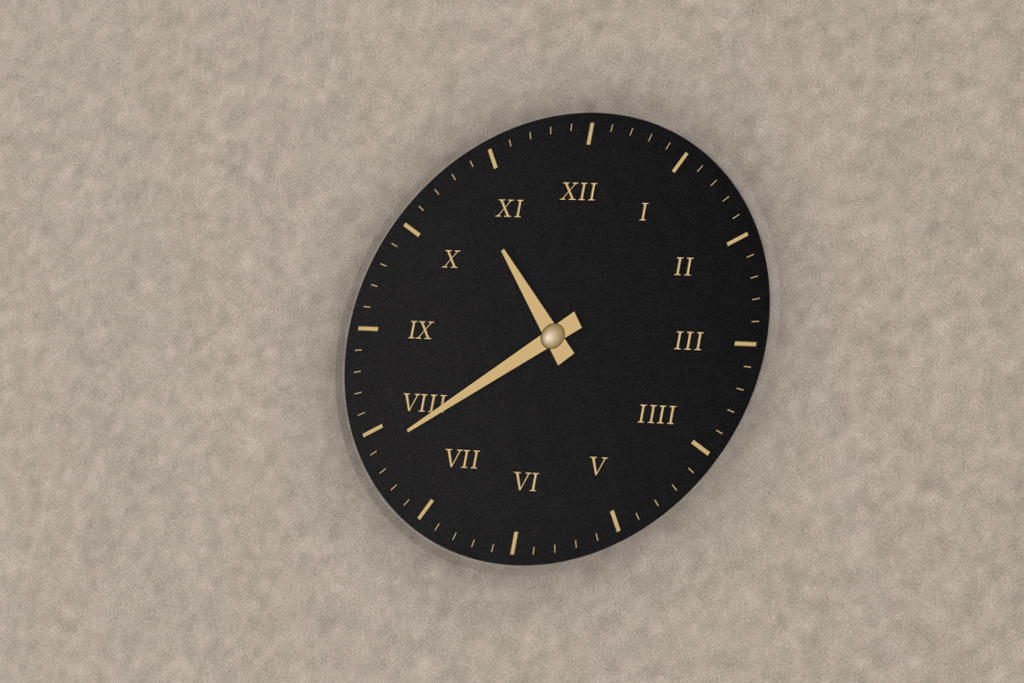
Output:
10,39
